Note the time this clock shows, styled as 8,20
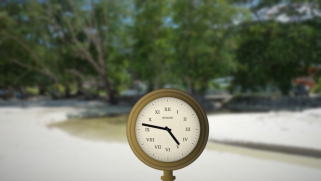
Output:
4,47
